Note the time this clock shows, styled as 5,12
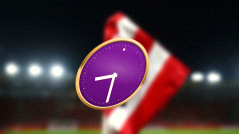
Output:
8,29
